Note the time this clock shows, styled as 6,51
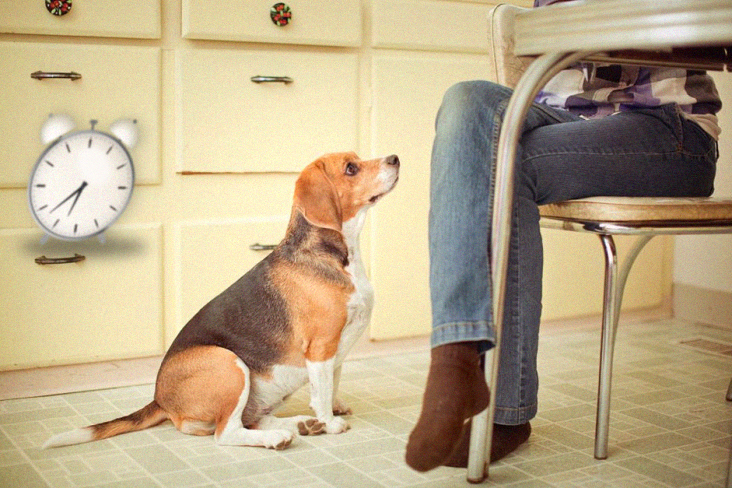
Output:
6,38
